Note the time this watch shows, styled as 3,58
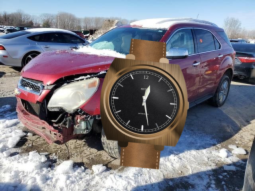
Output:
12,28
